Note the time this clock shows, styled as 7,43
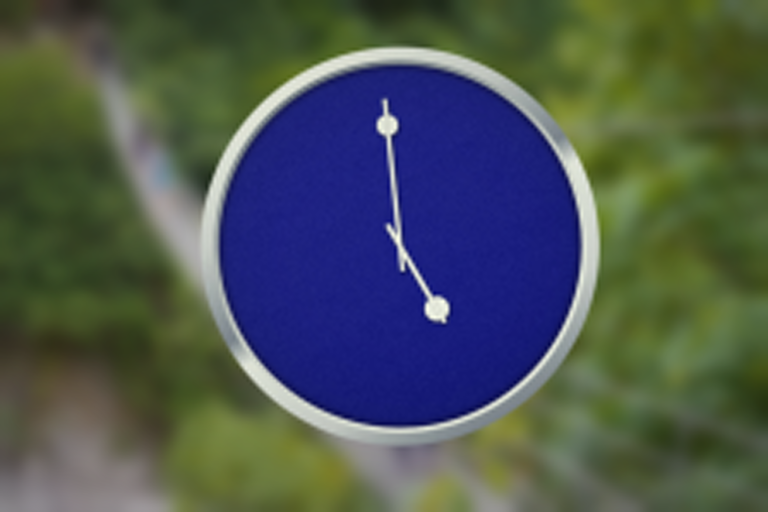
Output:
4,59
